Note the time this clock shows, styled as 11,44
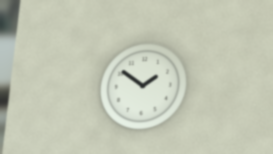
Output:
1,51
